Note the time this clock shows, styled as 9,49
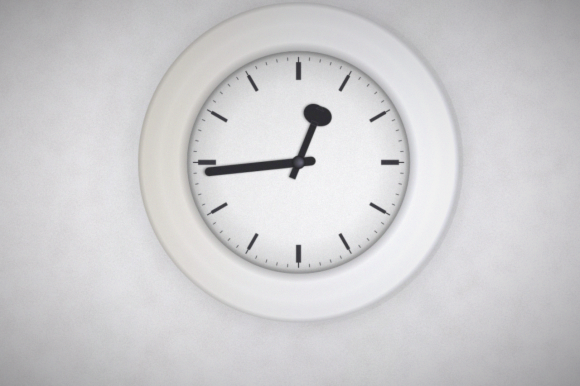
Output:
12,44
